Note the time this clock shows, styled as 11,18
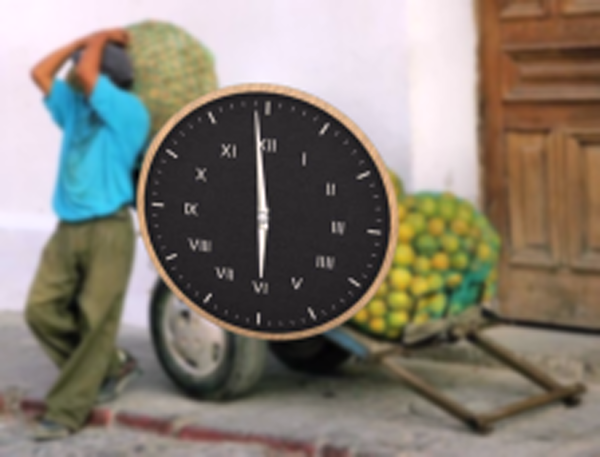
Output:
5,59
